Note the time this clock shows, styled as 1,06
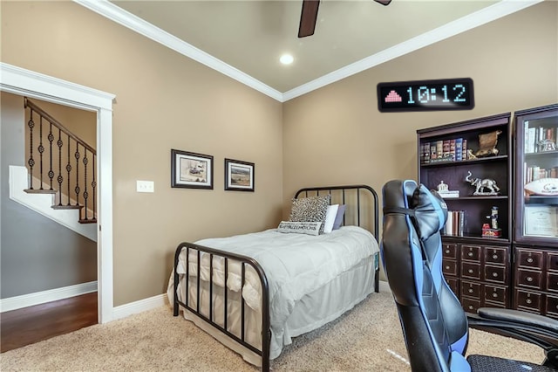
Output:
10,12
